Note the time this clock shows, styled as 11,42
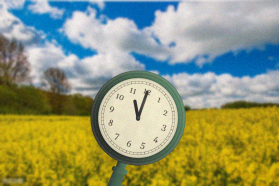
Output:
11,00
